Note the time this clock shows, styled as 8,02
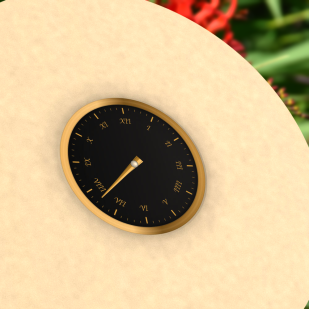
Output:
7,38
